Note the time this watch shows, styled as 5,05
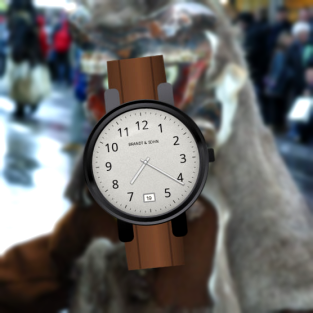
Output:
7,21
